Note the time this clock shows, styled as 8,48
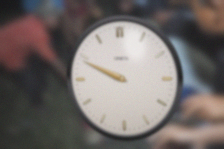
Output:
9,49
